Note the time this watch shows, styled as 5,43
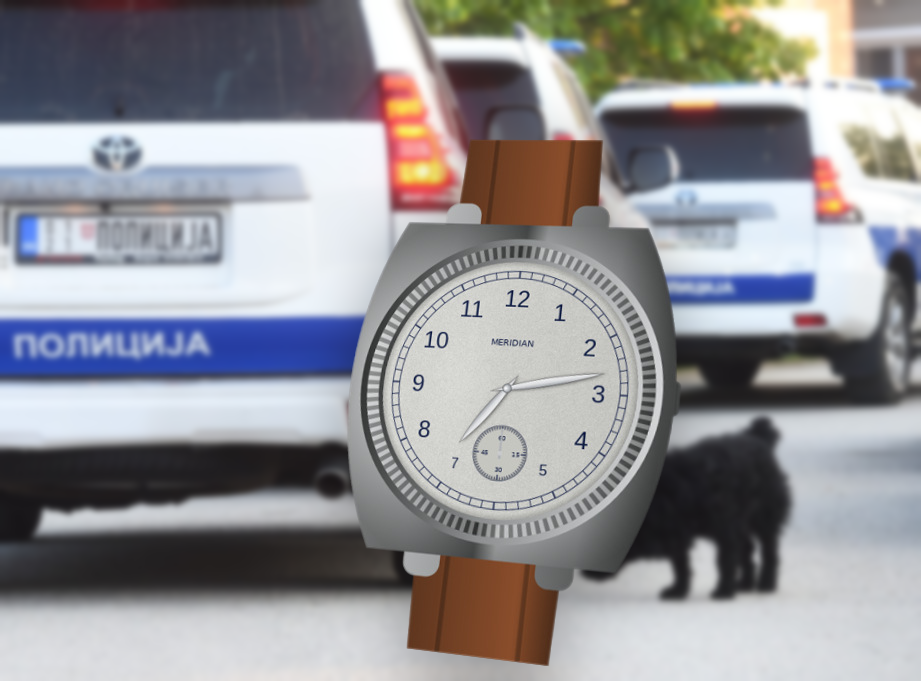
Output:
7,13
